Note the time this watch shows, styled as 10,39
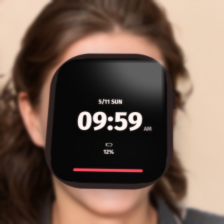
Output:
9,59
